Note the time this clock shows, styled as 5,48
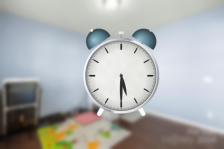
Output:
5,30
